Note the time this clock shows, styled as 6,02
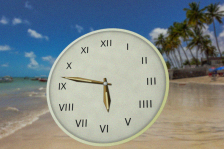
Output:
5,47
